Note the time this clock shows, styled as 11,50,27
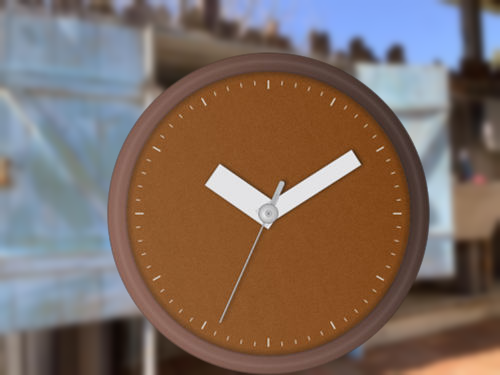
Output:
10,09,34
